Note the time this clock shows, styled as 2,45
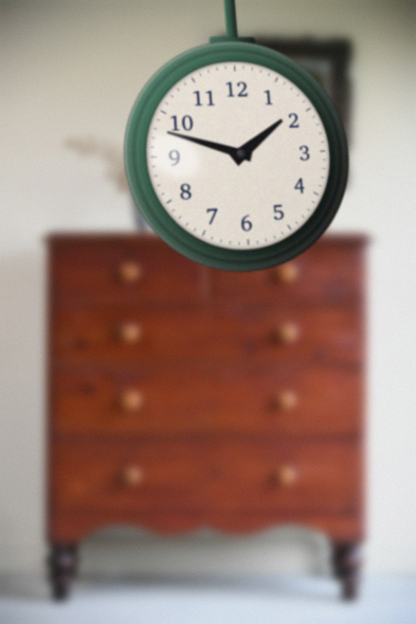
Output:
1,48
